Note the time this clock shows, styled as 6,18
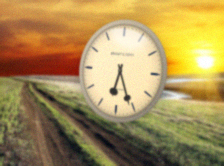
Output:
6,26
